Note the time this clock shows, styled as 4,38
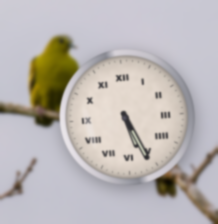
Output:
5,26
